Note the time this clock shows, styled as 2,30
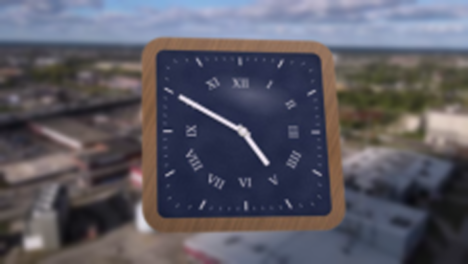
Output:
4,50
